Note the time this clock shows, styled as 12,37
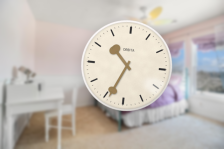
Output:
10,34
